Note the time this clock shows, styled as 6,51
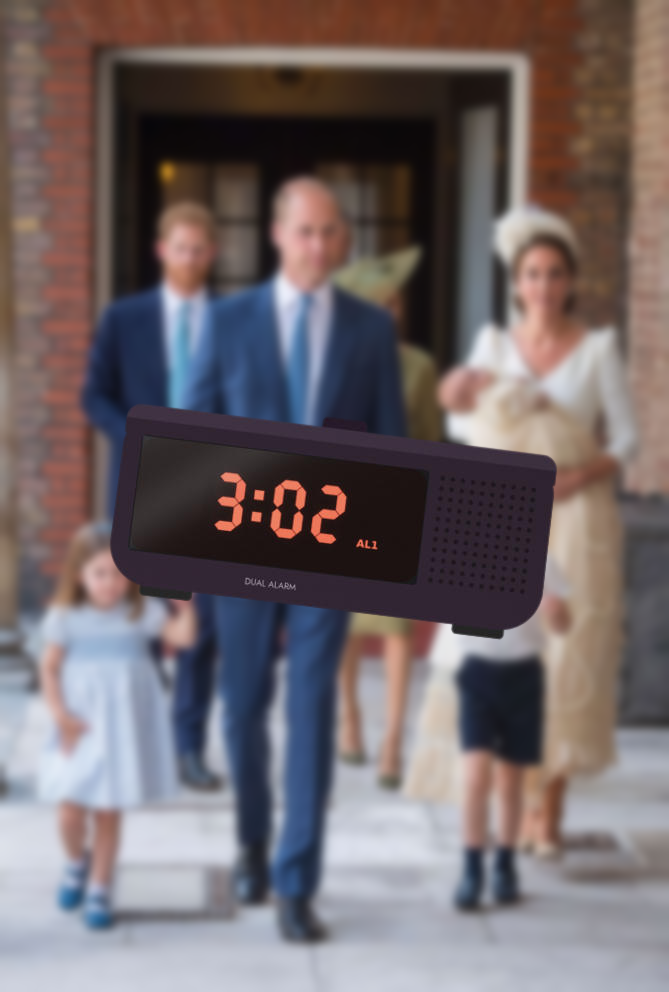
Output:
3,02
